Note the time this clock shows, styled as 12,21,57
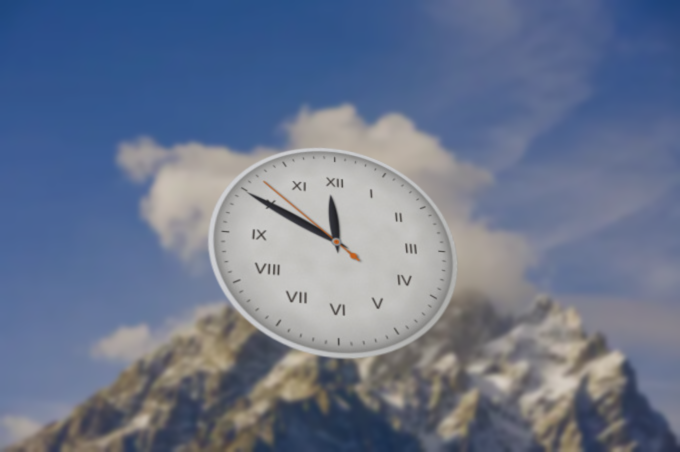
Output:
11,49,52
